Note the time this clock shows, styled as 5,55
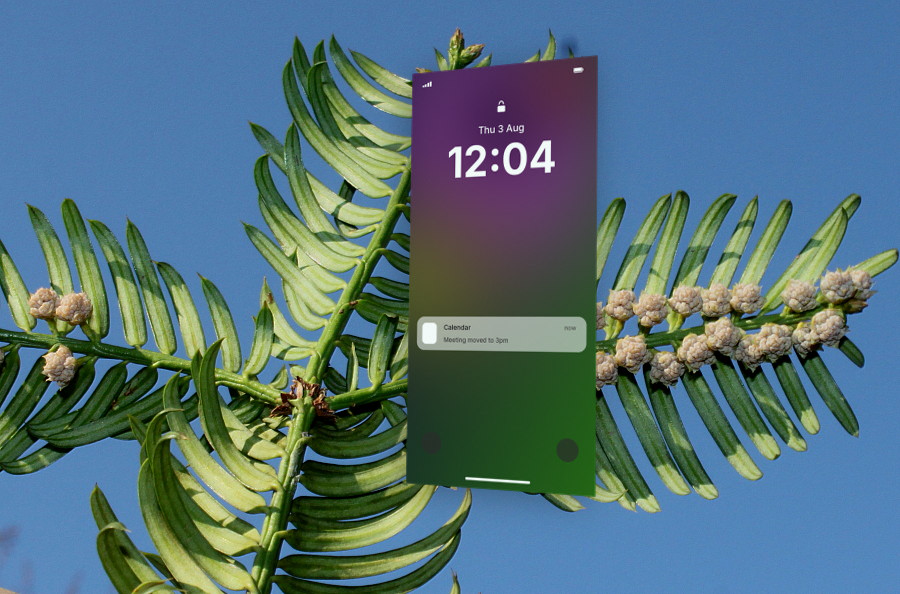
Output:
12,04
